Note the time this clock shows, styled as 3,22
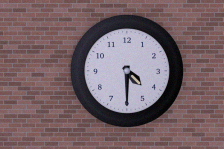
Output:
4,30
